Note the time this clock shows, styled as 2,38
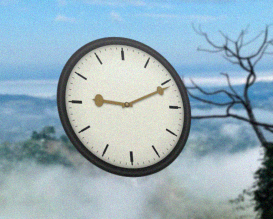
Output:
9,11
